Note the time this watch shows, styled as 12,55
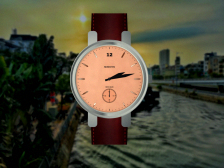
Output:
2,13
